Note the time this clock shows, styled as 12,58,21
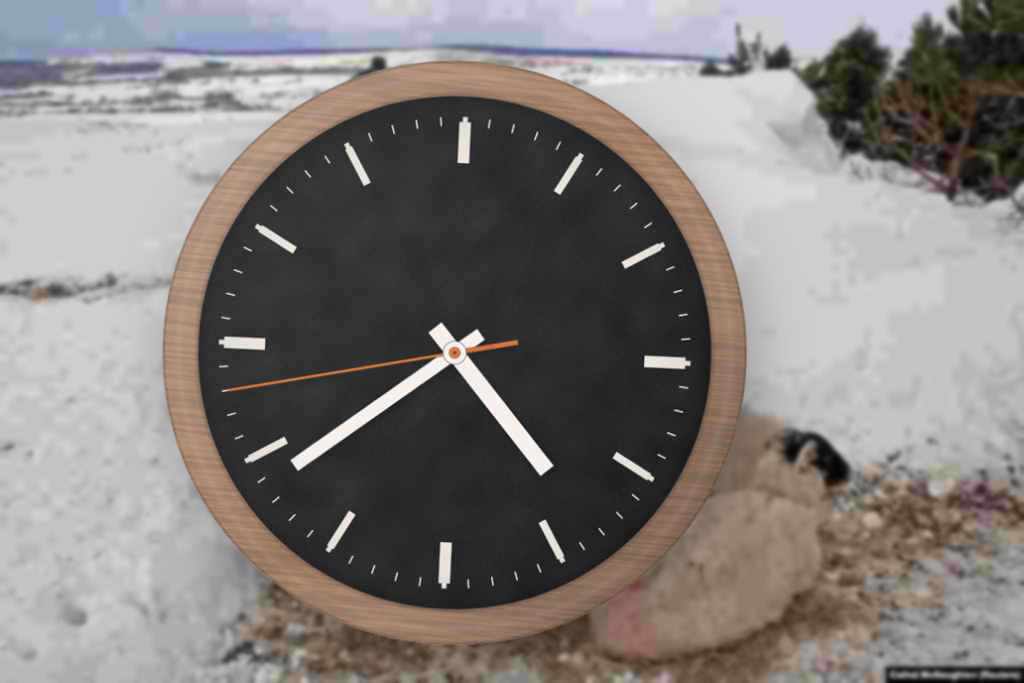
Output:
4,38,43
